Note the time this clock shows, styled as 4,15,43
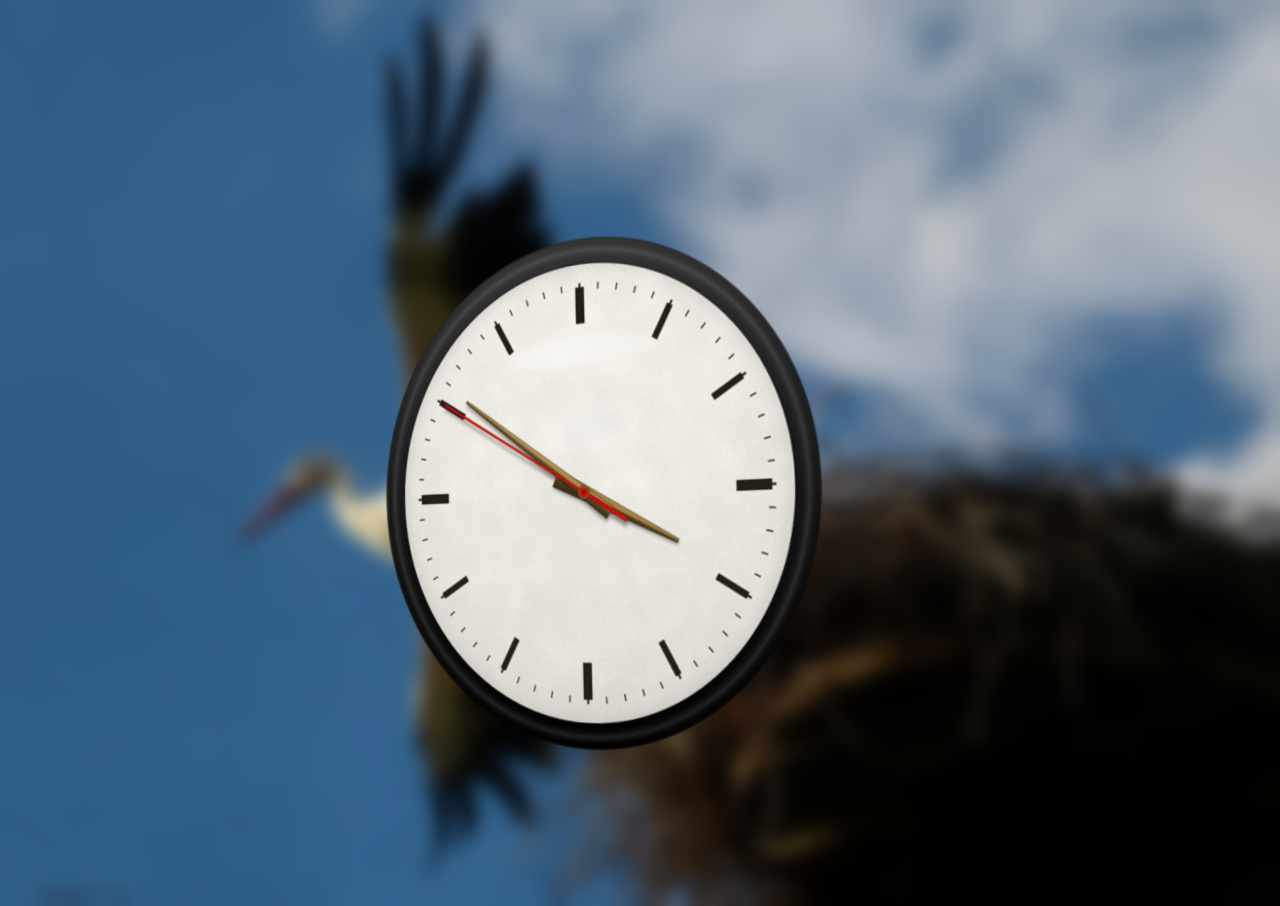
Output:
3,50,50
